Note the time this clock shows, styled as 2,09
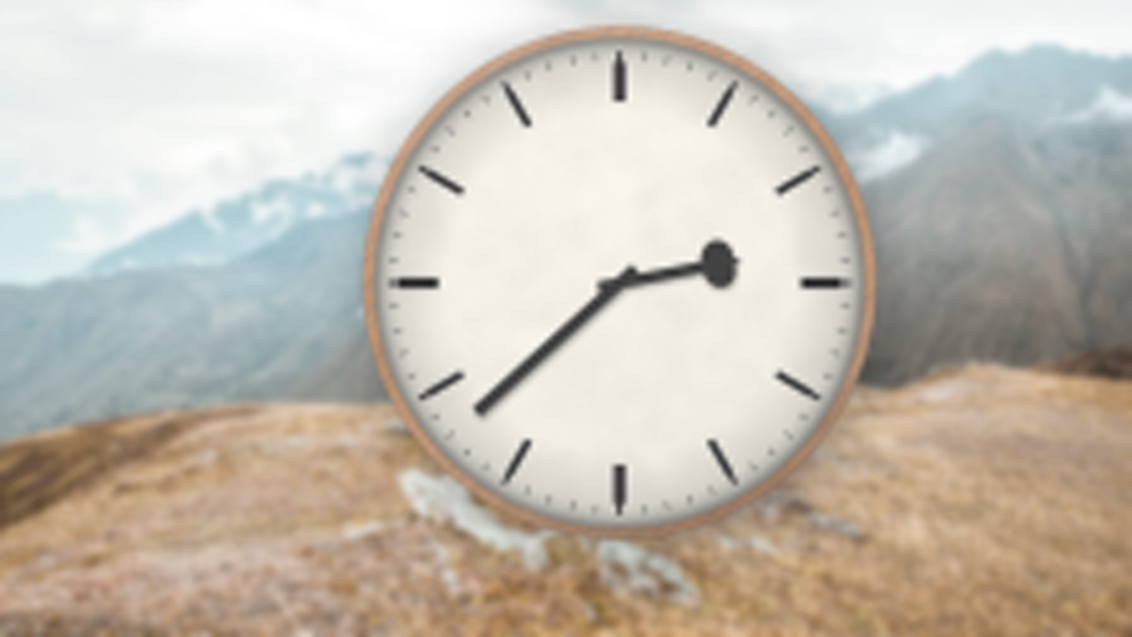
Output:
2,38
